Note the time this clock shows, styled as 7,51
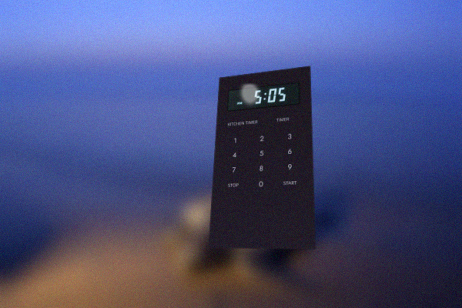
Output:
5,05
